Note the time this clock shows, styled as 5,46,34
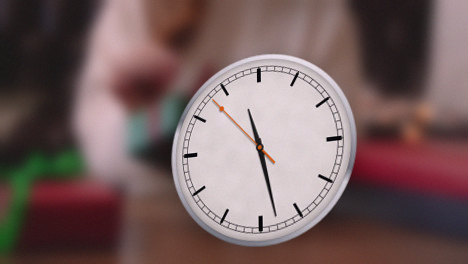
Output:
11,27,53
